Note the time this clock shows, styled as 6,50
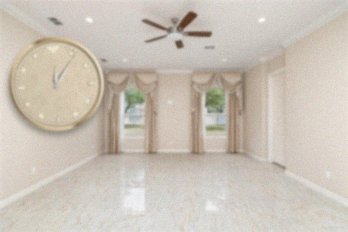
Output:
12,06
